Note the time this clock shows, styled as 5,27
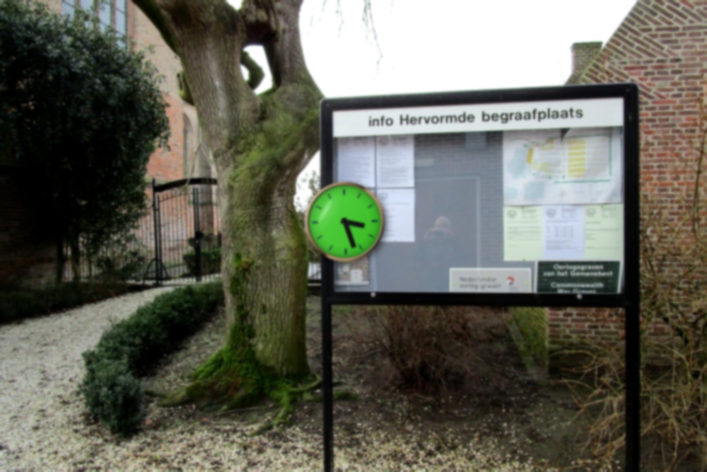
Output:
3,27
